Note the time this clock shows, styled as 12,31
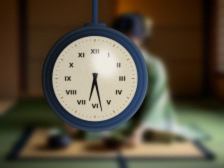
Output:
6,28
